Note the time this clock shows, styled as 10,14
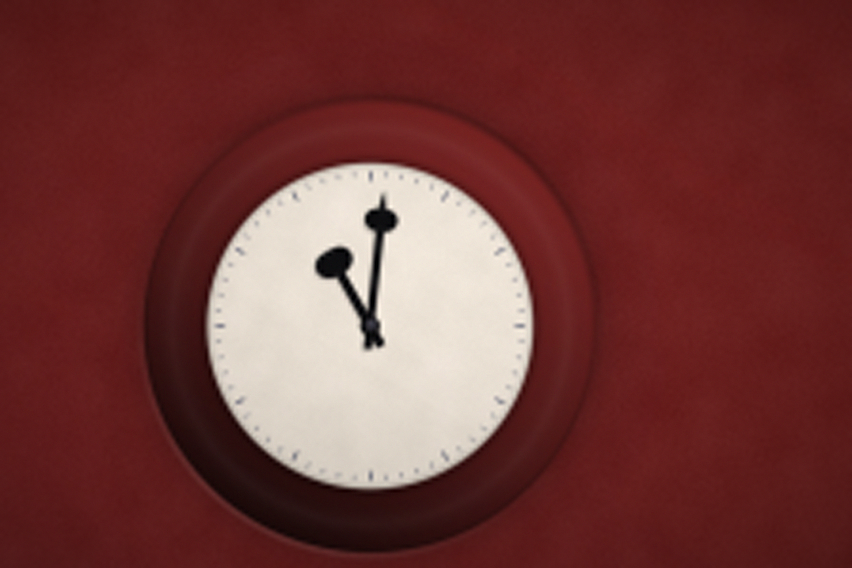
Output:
11,01
